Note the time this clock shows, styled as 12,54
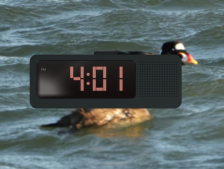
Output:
4,01
